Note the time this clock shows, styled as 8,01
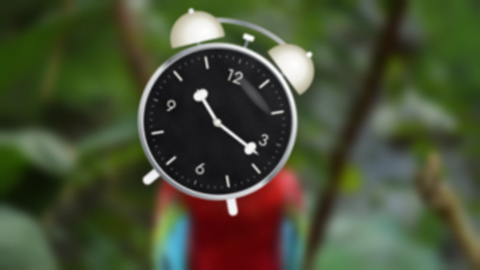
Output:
10,18
